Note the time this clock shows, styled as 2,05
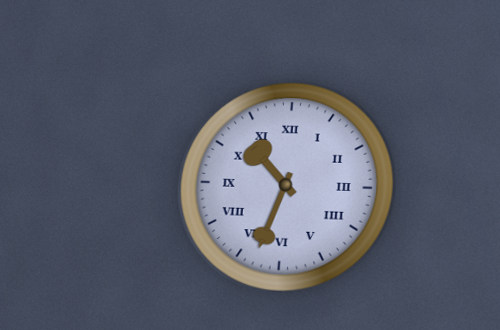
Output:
10,33
